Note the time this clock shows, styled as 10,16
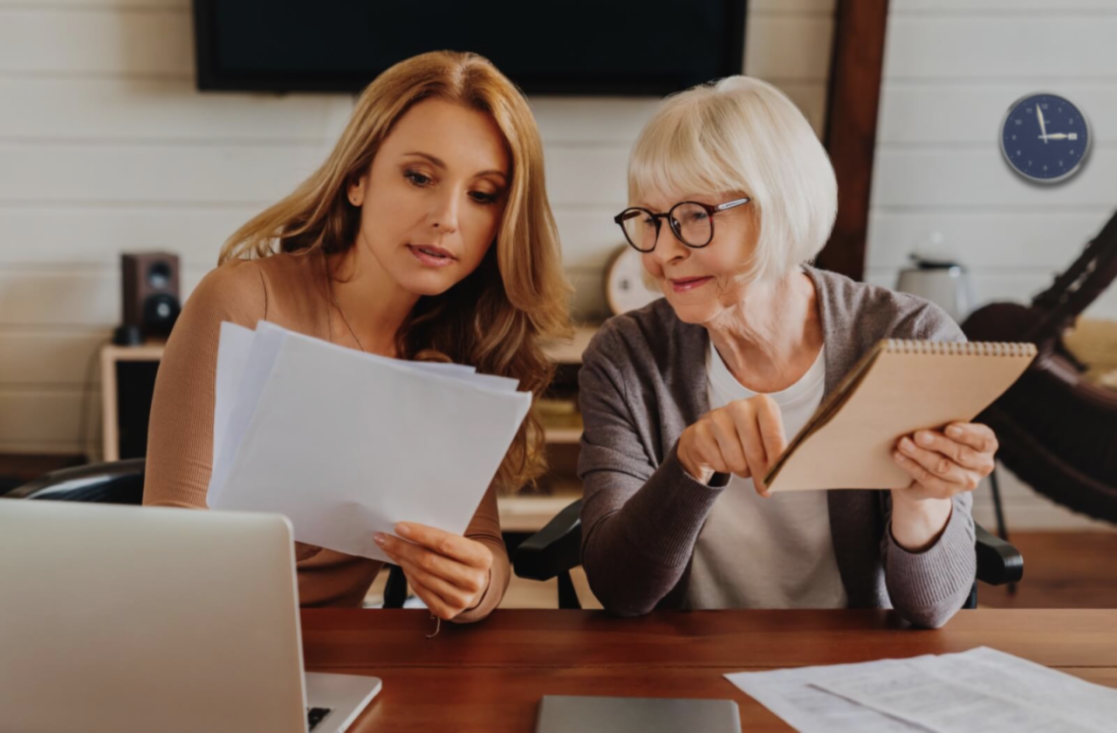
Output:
2,58
